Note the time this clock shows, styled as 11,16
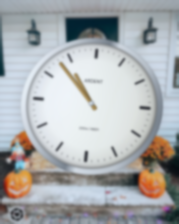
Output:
10,53
